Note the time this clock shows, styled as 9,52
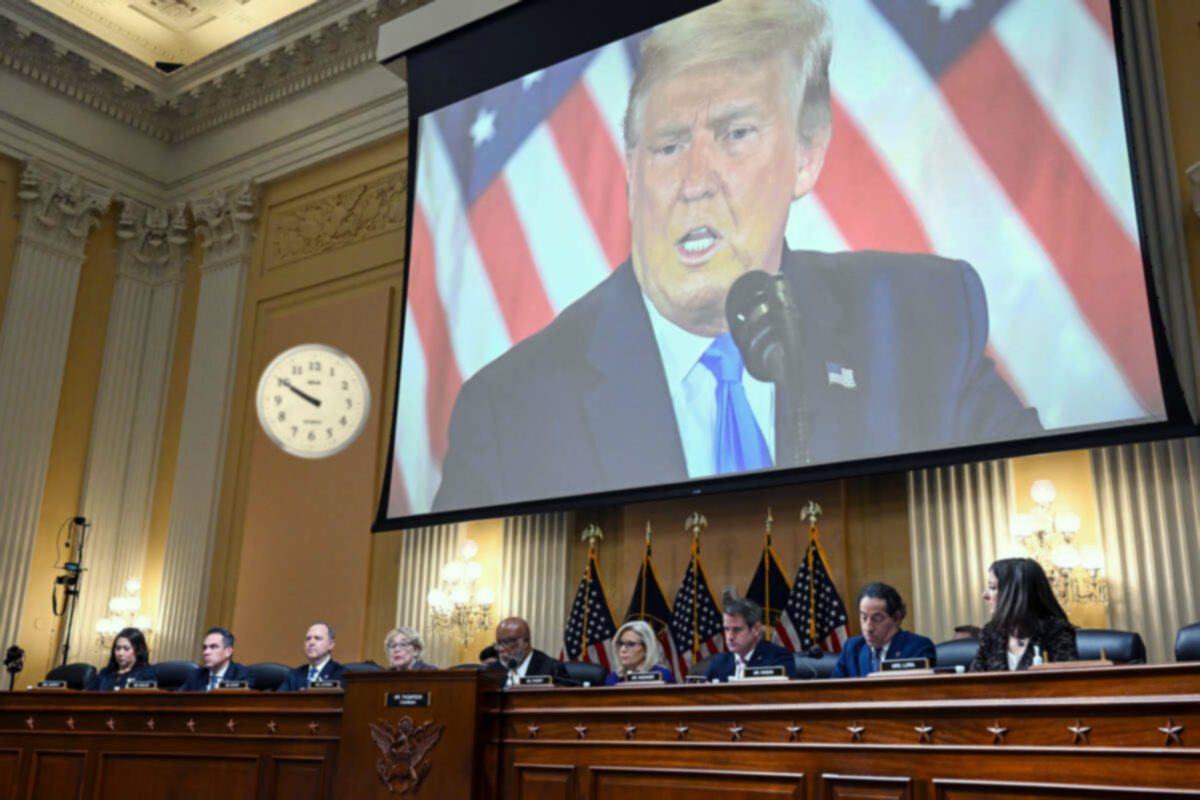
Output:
9,50
